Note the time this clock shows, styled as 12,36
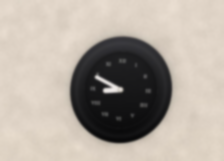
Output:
8,49
